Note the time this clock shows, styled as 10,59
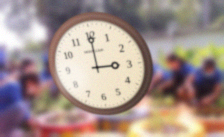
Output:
3,00
